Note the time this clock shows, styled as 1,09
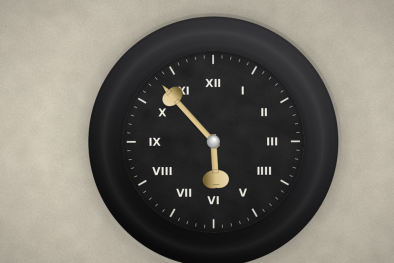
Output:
5,53
